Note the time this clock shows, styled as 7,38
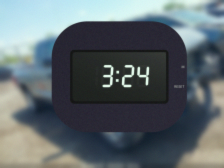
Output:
3,24
